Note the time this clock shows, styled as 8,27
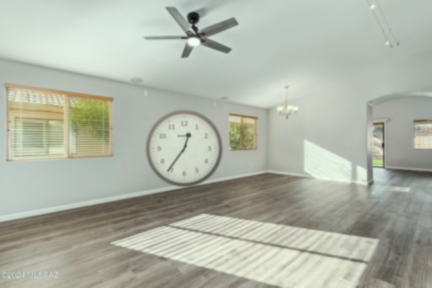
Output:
12,36
